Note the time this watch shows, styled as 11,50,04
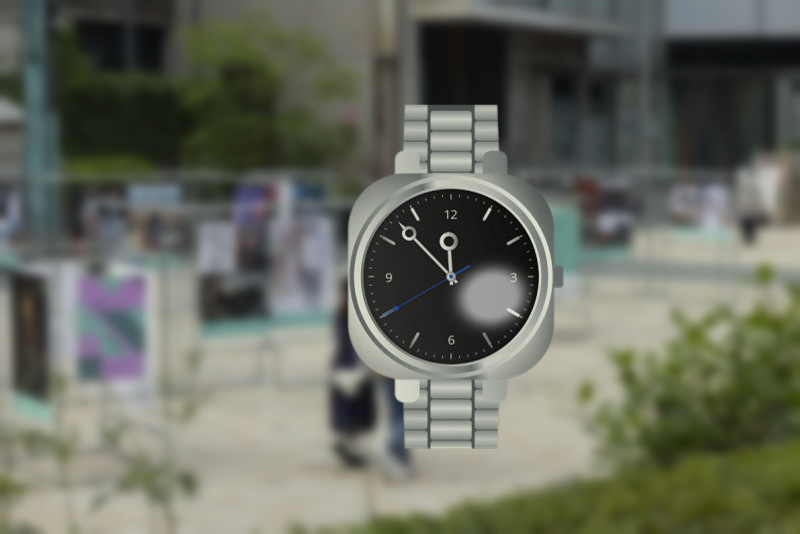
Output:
11,52,40
